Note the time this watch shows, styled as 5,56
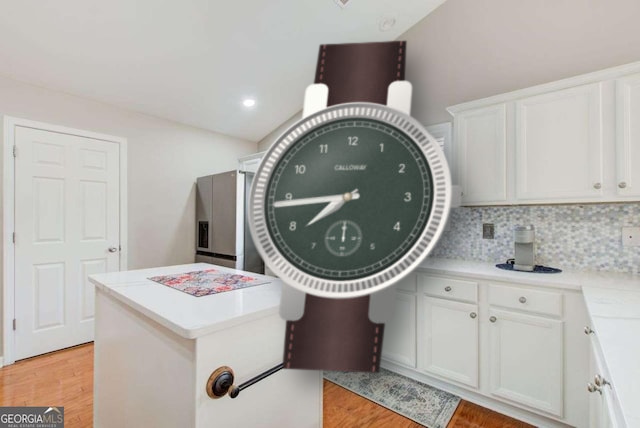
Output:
7,44
